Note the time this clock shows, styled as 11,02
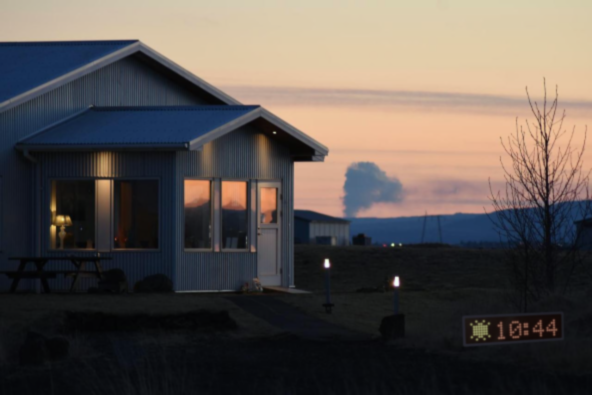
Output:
10,44
